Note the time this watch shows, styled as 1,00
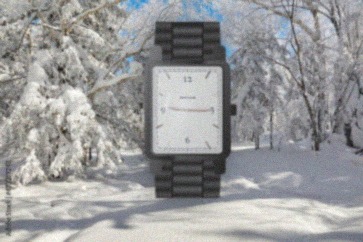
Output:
9,15
